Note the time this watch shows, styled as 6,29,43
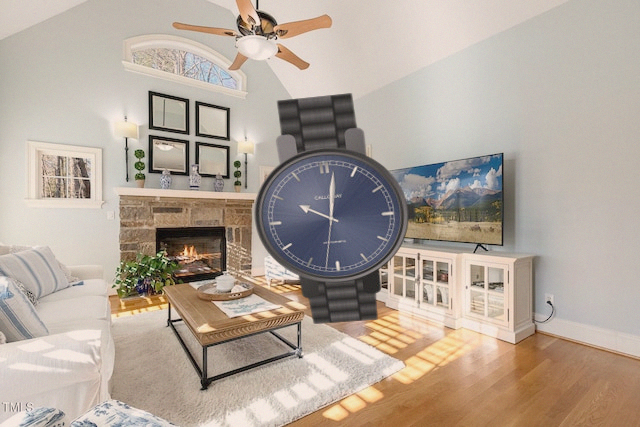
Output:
10,01,32
